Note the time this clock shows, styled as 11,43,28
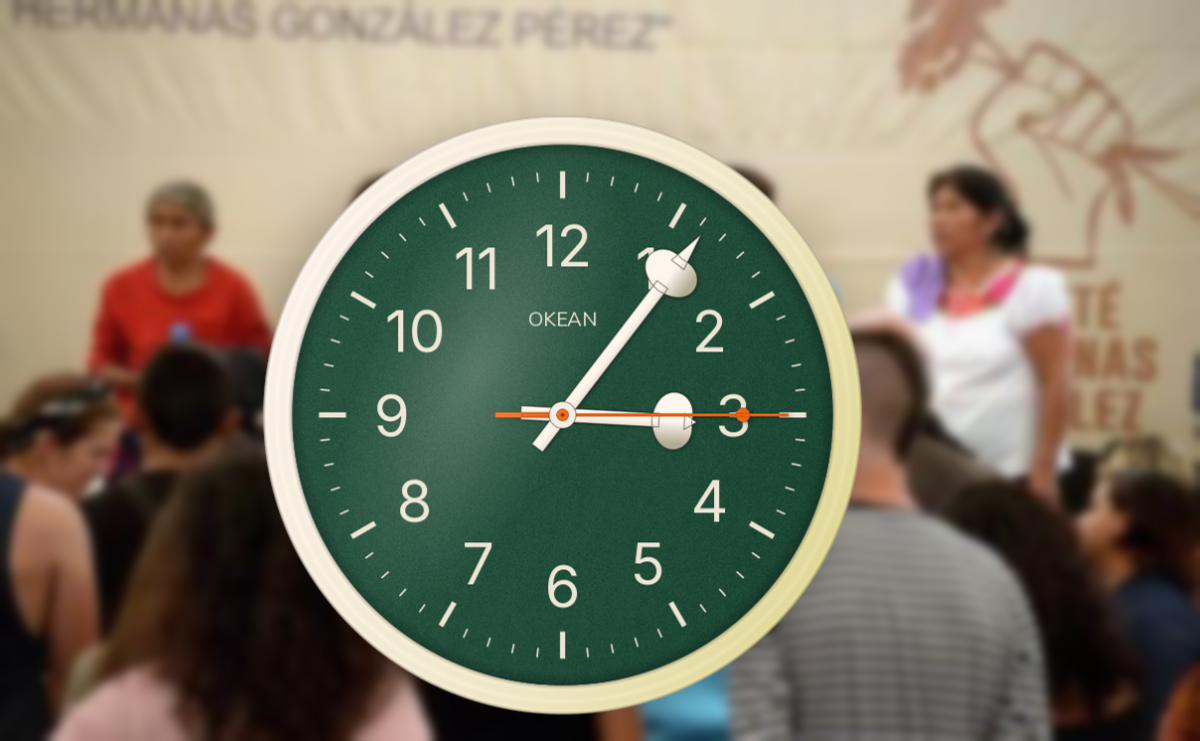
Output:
3,06,15
